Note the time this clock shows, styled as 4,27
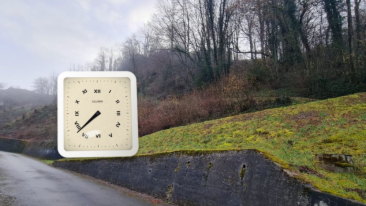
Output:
7,38
